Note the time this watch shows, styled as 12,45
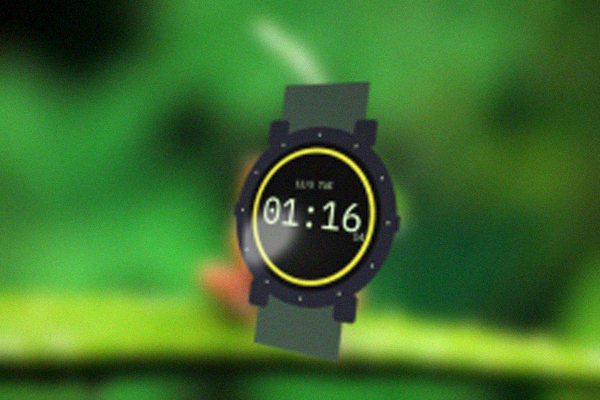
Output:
1,16
